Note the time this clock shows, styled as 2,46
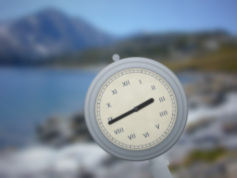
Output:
2,44
